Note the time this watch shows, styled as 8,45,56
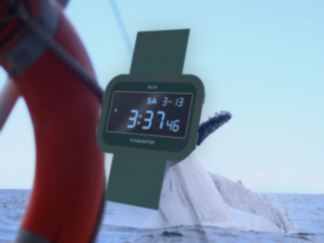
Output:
3,37,46
